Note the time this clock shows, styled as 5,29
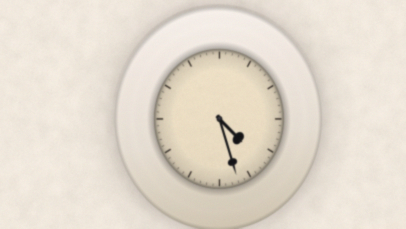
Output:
4,27
